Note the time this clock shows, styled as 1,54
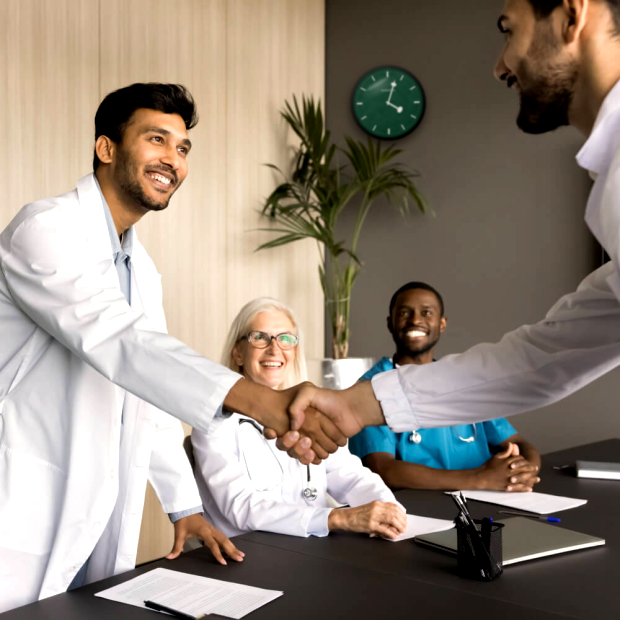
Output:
4,03
